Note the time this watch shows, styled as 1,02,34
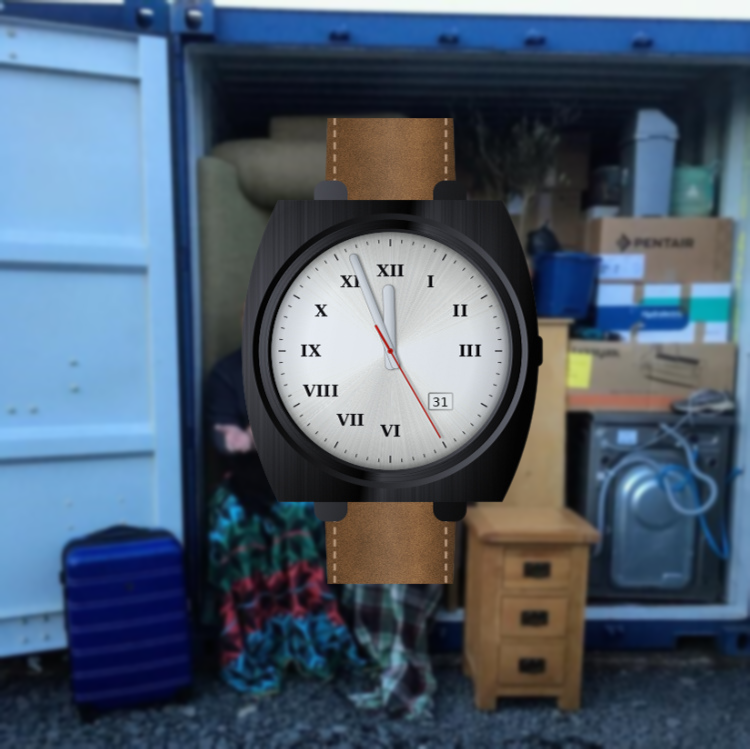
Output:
11,56,25
